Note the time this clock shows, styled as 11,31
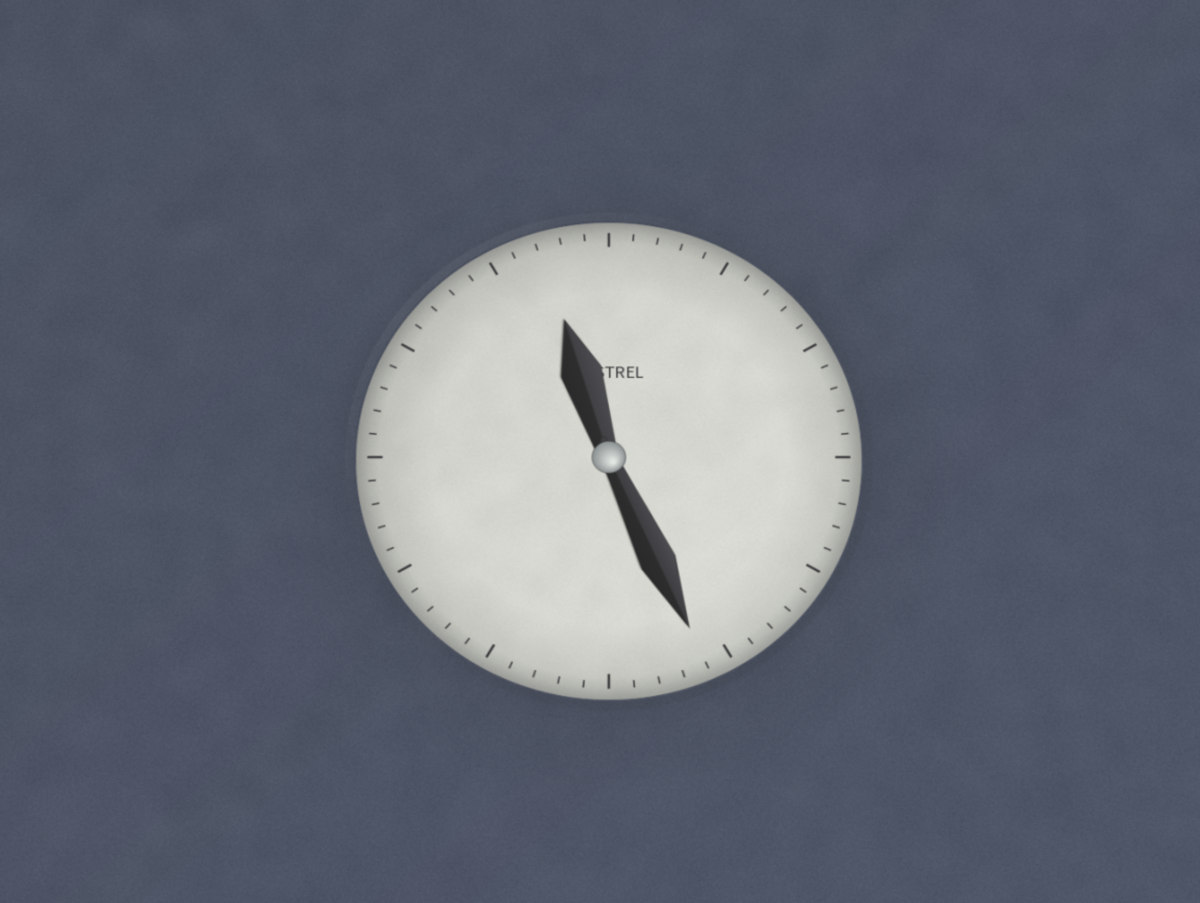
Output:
11,26
